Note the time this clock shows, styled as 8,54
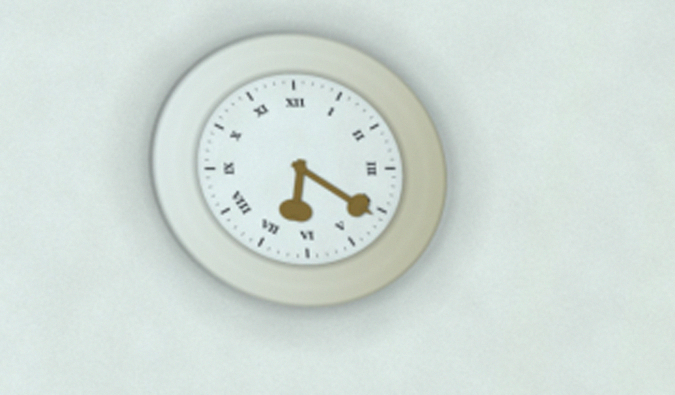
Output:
6,21
